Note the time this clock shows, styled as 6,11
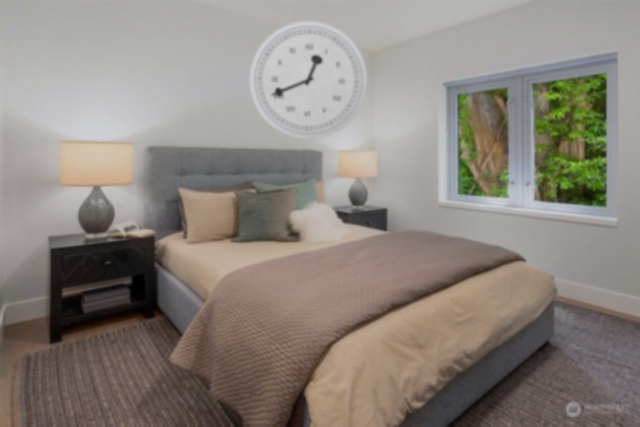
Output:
12,41
